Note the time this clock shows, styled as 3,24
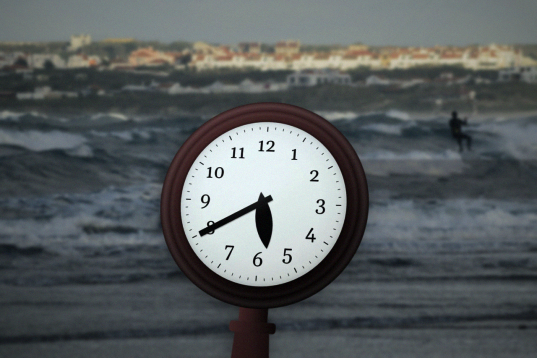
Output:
5,40
